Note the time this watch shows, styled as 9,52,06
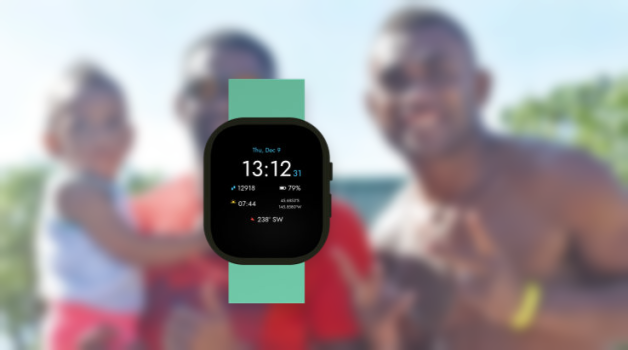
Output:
13,12,31
